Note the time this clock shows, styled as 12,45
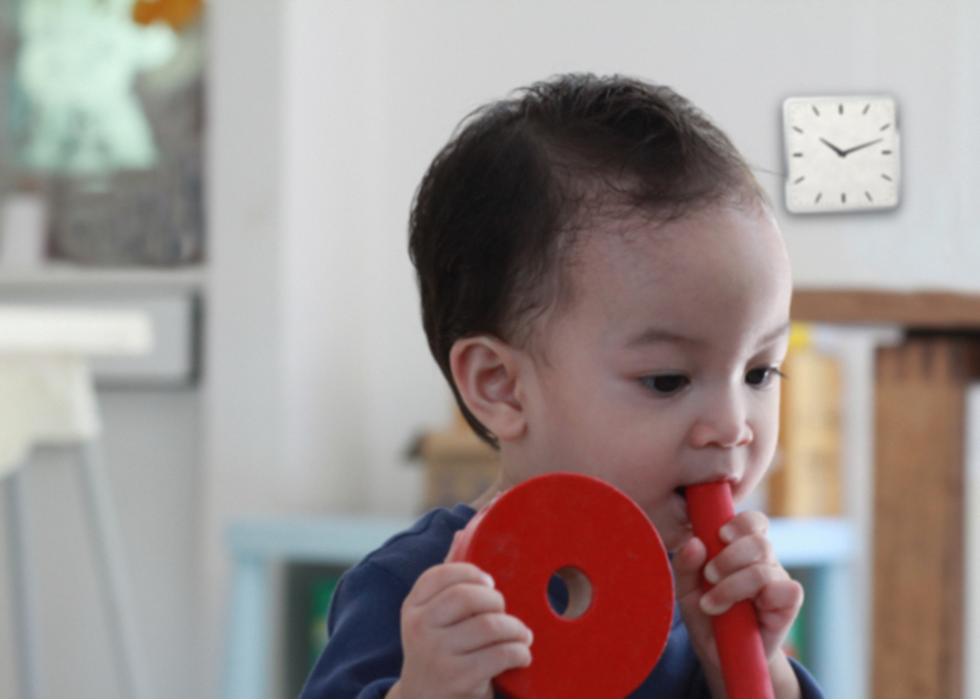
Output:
10,12
